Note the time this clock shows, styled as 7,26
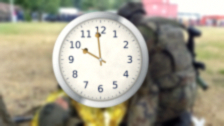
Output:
9,59
